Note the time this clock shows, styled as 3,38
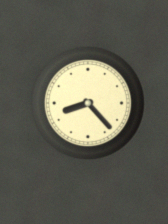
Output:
8,23
